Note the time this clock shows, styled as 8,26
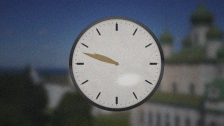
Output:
9,48
